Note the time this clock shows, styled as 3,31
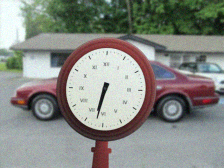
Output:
6,32
